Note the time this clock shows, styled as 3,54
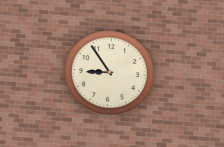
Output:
8,54
